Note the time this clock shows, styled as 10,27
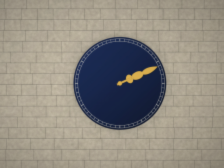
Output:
2,11
